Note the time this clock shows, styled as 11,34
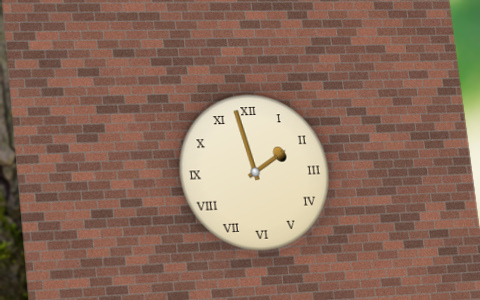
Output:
1,58
